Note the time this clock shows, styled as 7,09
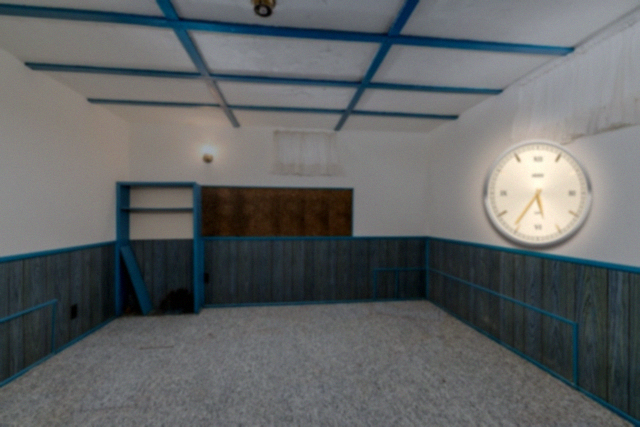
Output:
5,36
